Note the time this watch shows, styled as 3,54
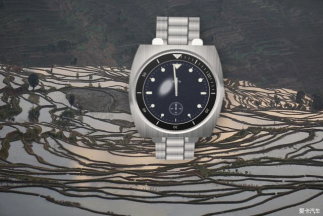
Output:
11,59
